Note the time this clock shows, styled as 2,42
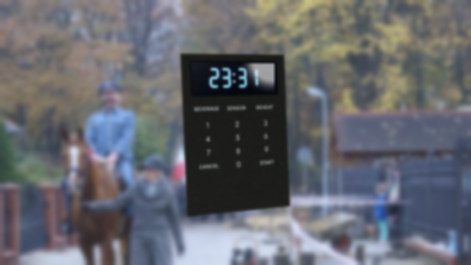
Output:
23,31
